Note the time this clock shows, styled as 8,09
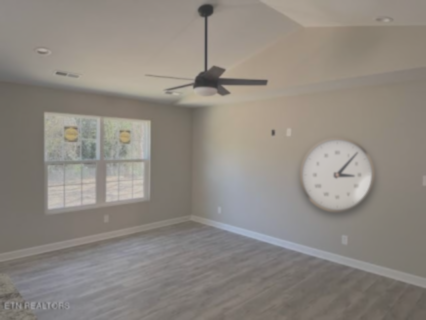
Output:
3,07
